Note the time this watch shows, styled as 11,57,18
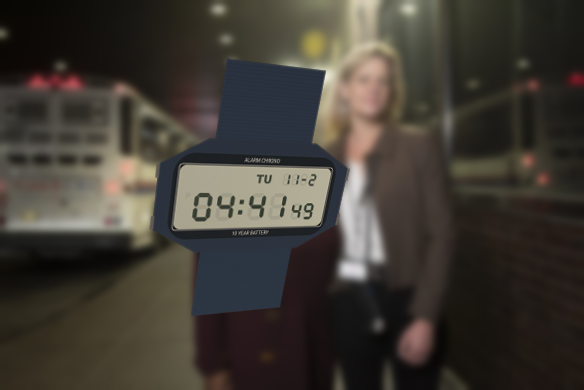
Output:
4,41,49
